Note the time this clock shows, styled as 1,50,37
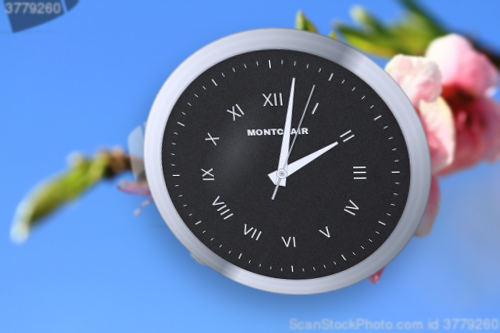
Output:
2,02,04
